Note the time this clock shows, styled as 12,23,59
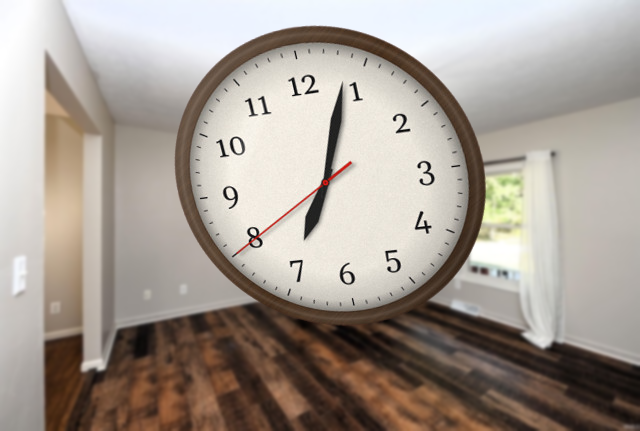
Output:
7,03,40
